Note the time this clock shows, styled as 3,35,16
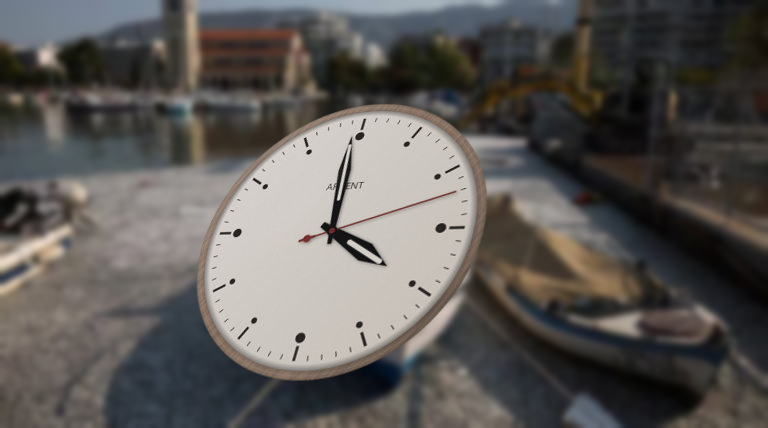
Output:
3,59,12
